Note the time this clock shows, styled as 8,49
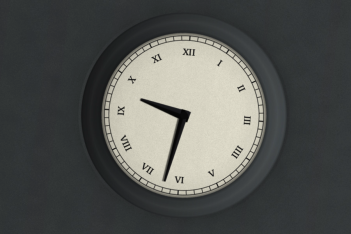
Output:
9,32
